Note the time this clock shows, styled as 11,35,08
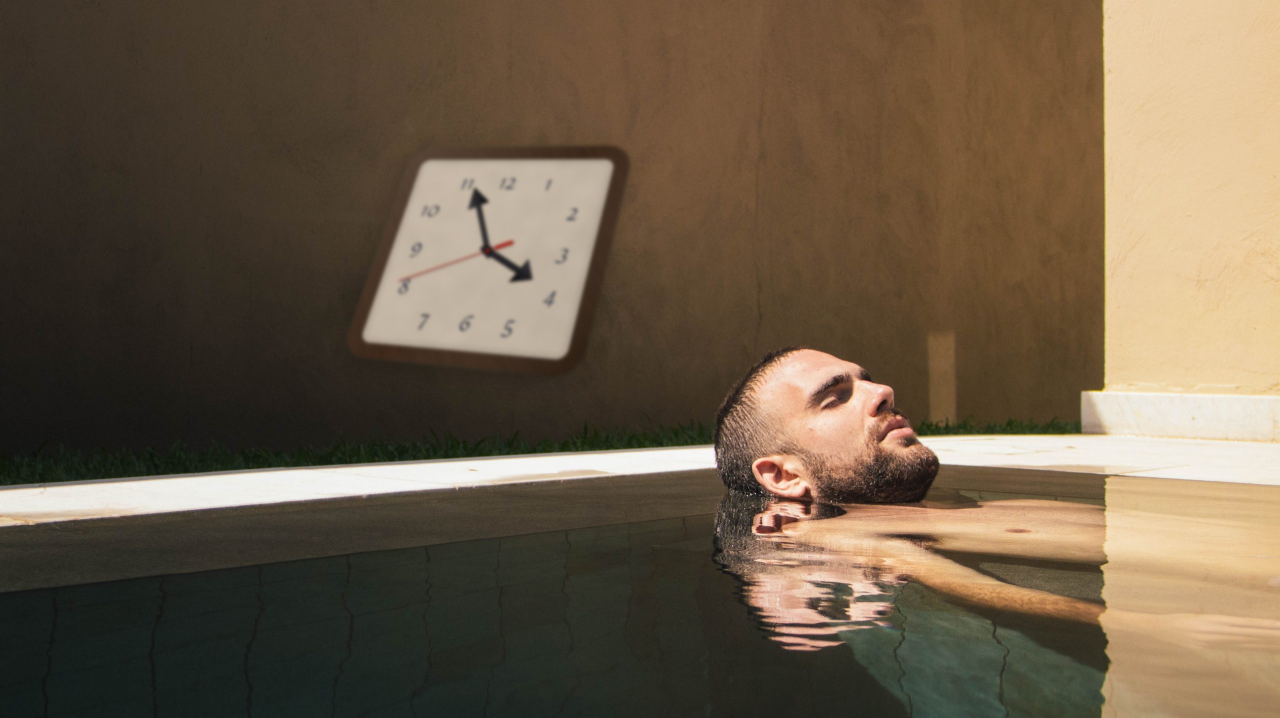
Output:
3,55,41
